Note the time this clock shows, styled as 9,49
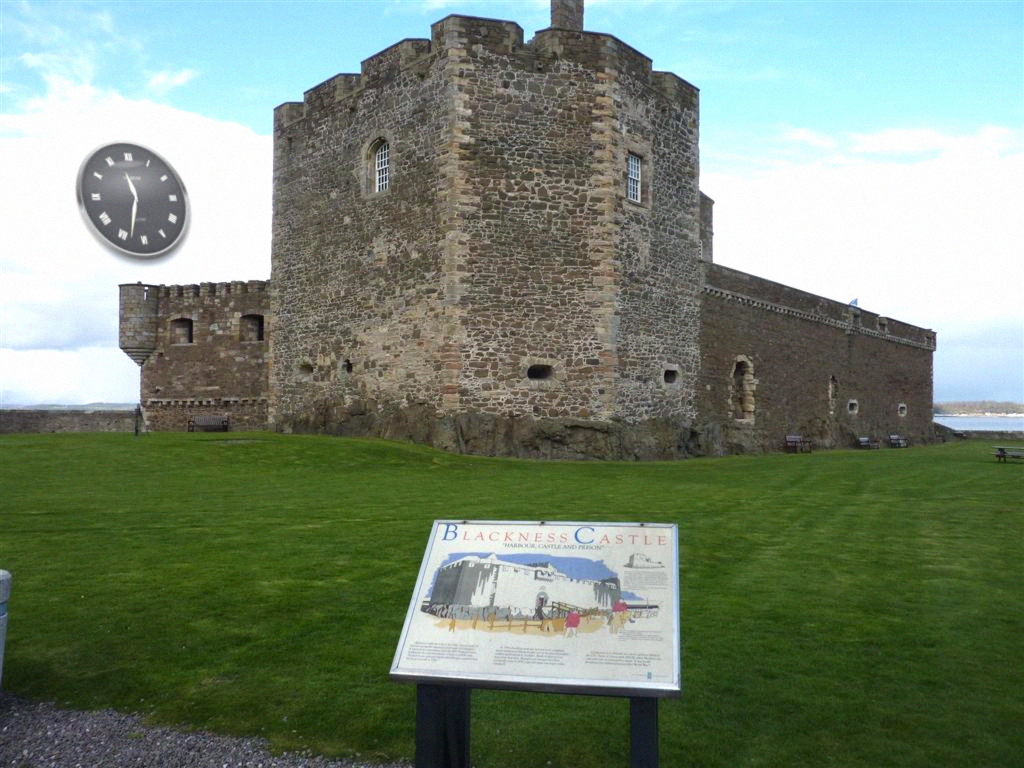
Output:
11,33
